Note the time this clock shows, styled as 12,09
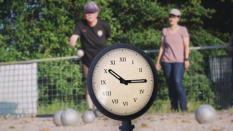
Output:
10,15
